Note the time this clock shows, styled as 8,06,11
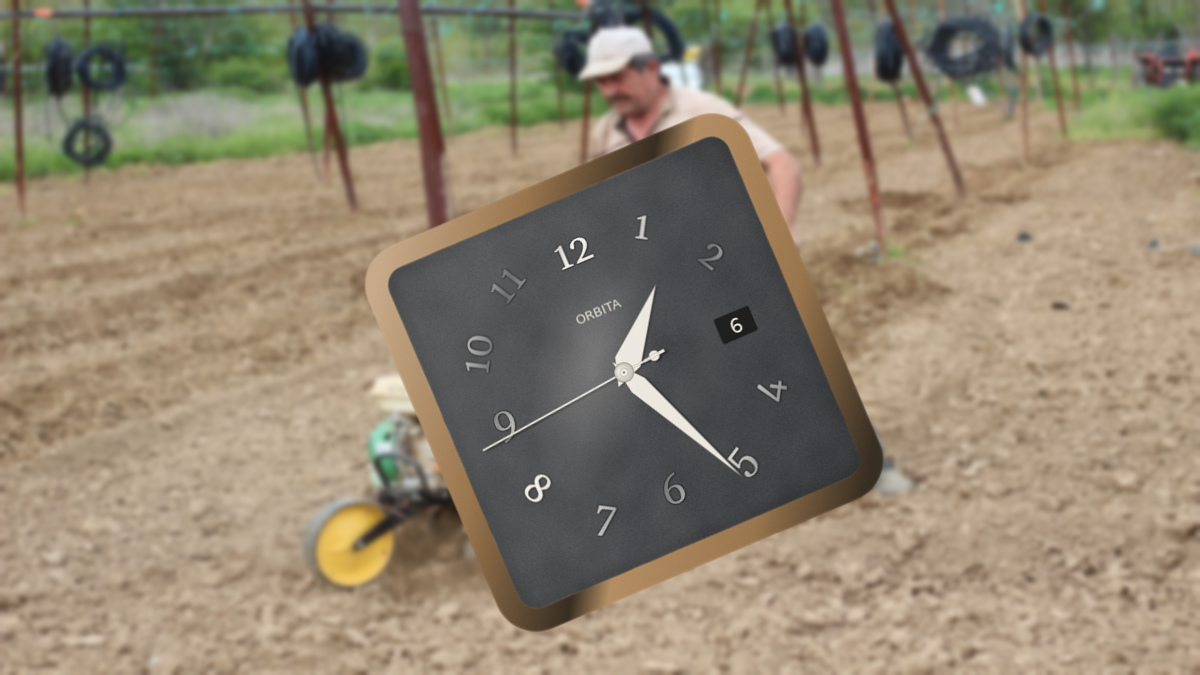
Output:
1,25,44
